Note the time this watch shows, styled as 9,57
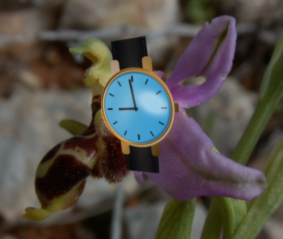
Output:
8,59
